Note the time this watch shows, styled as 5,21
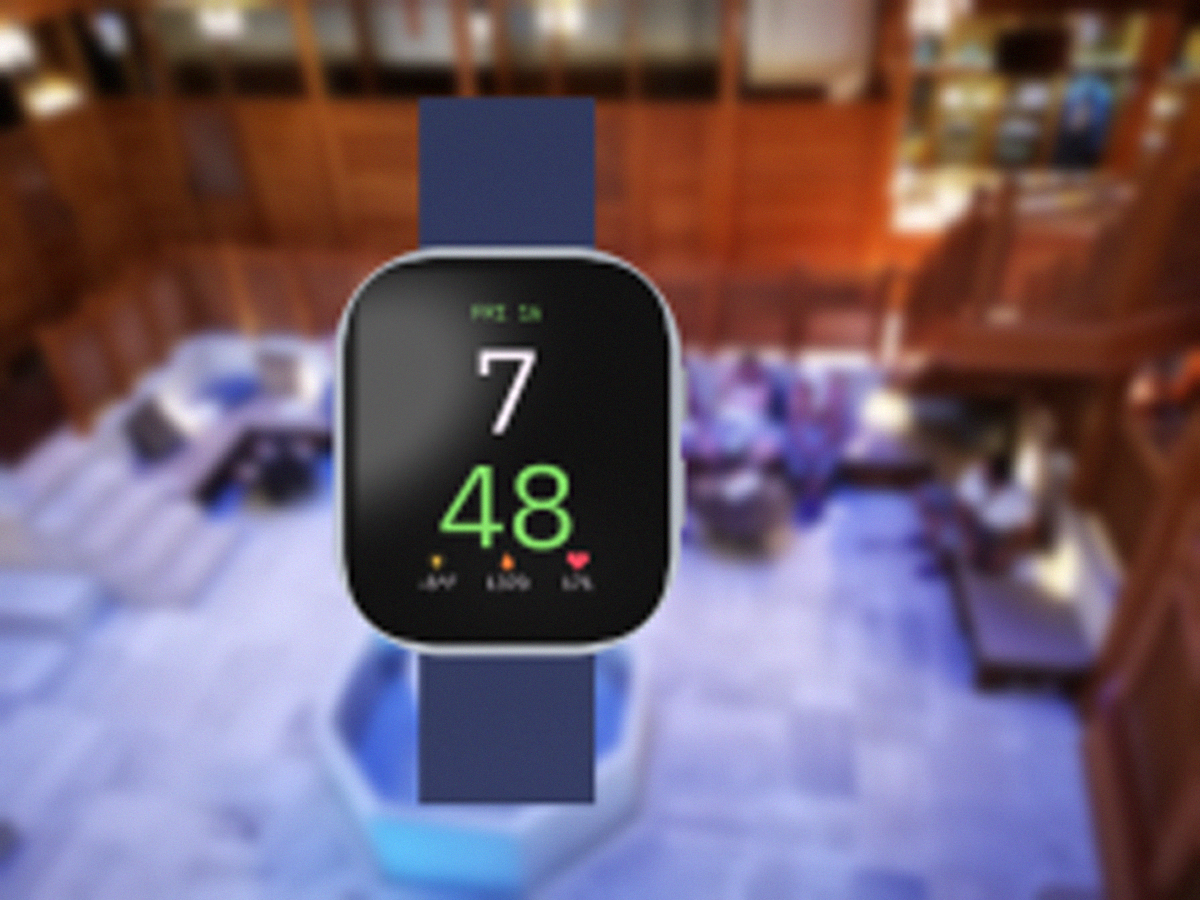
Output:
7,48
